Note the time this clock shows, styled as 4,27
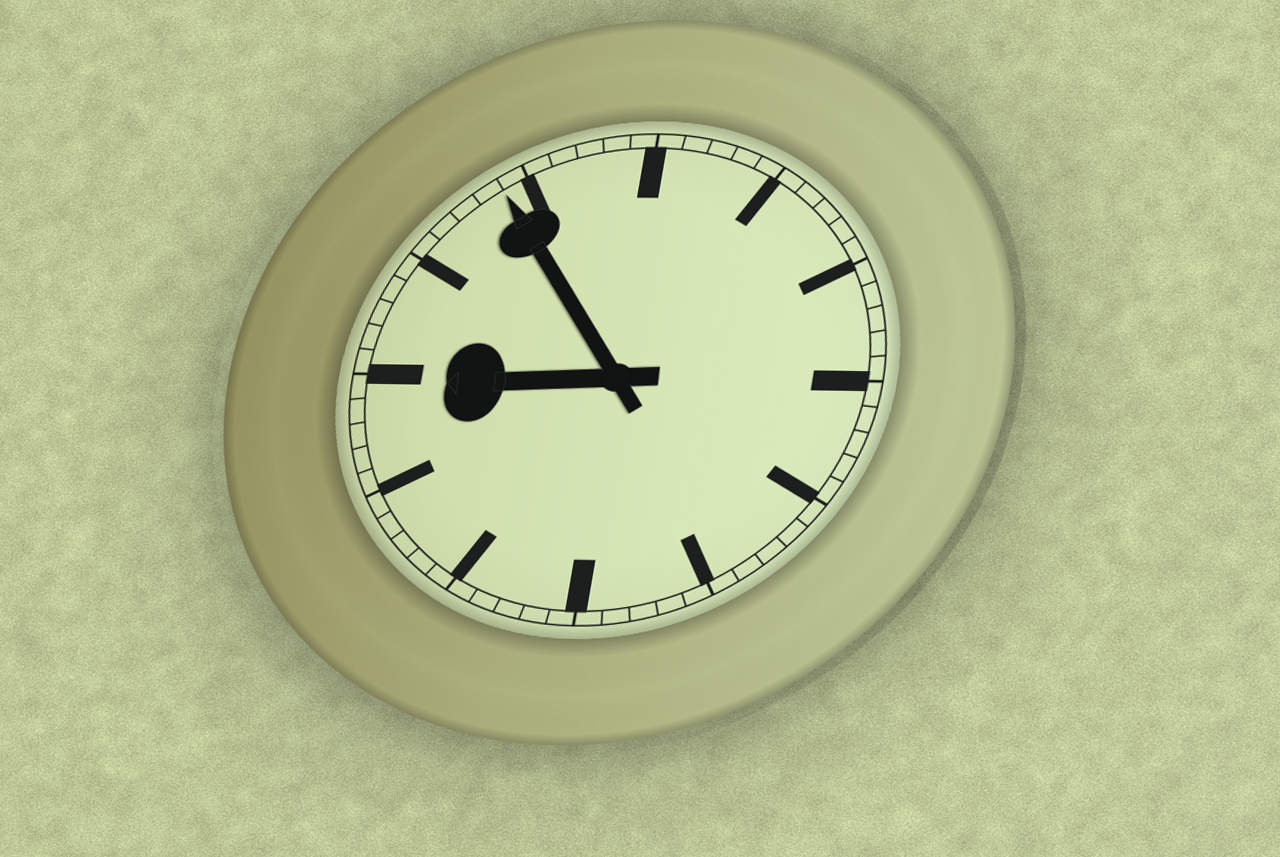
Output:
8,54
